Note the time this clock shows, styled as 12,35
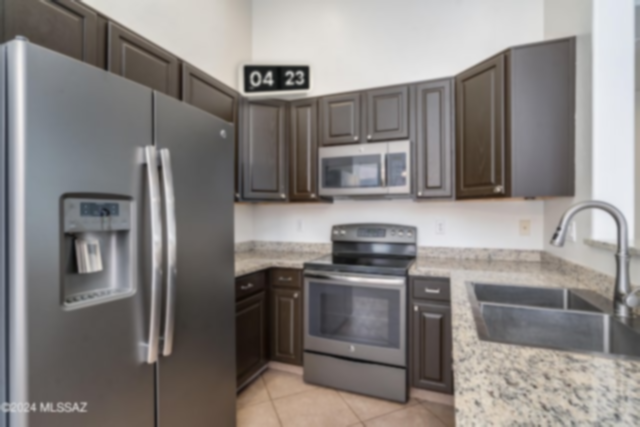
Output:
4,23
